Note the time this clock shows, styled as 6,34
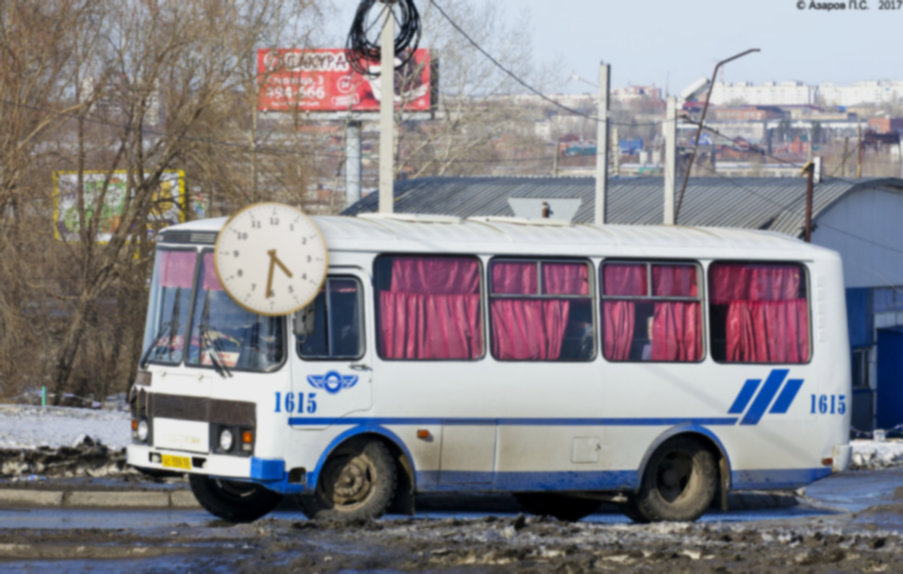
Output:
4,31
